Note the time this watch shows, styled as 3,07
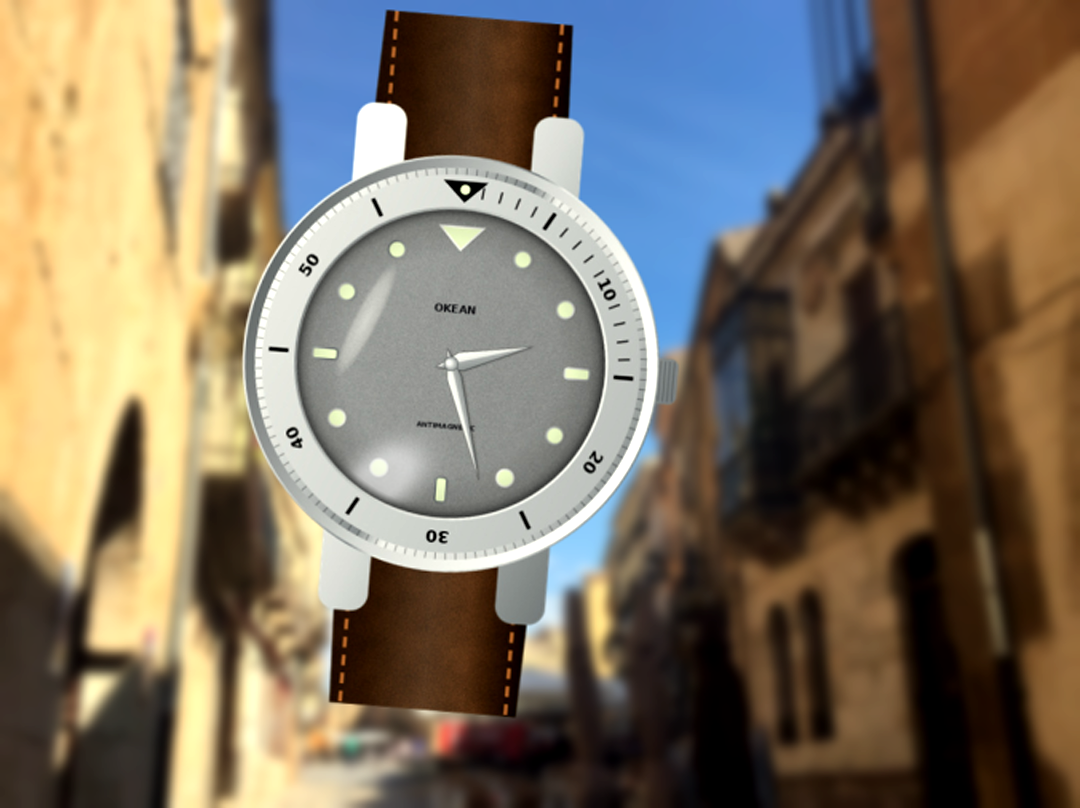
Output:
2,27
